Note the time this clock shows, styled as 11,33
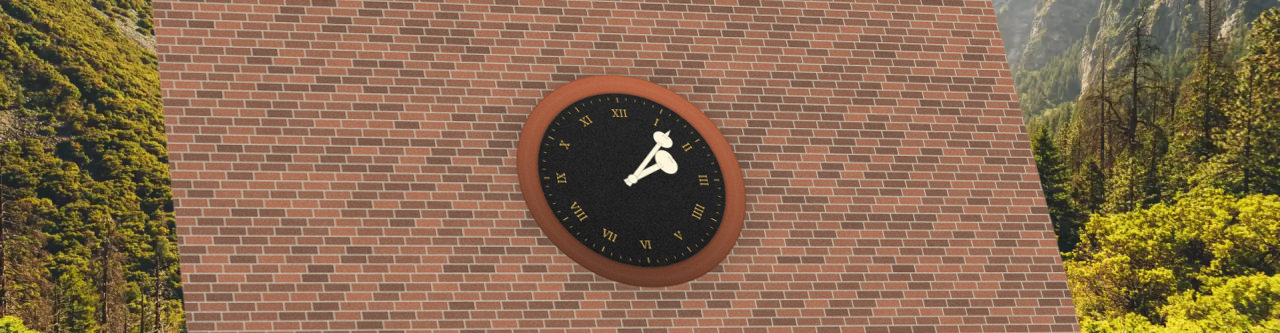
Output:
2,07
